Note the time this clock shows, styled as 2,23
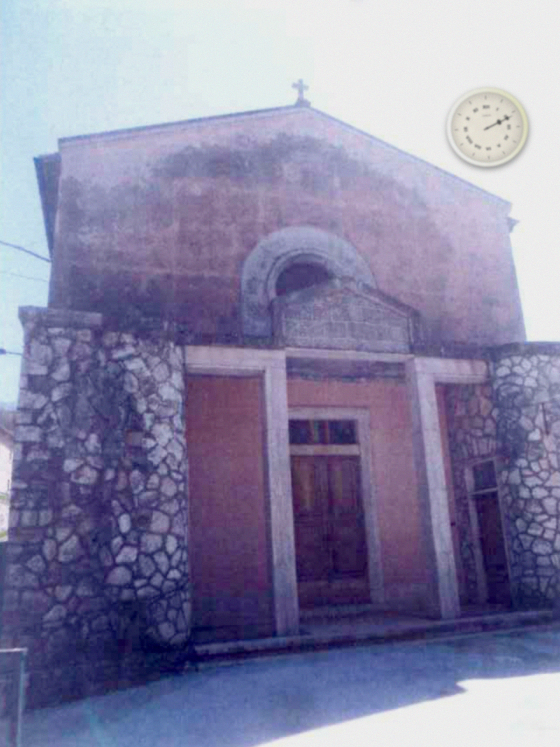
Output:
2,11
